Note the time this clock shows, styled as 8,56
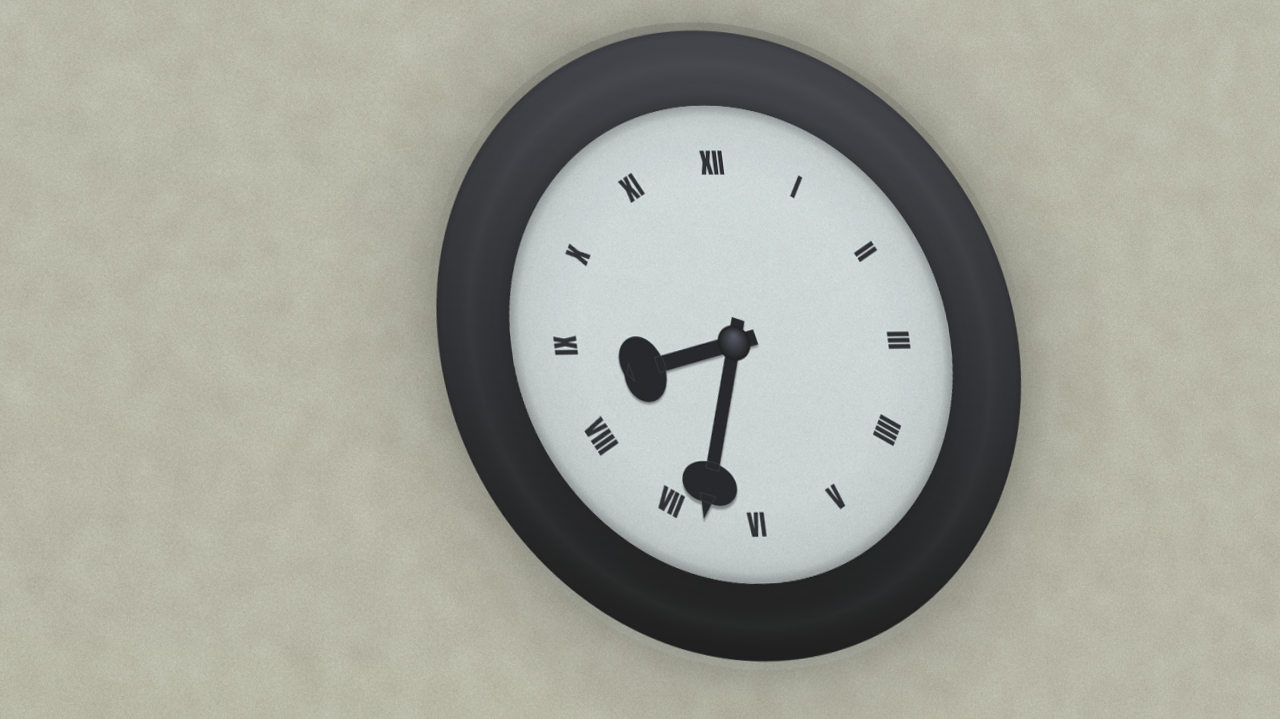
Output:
8,33
